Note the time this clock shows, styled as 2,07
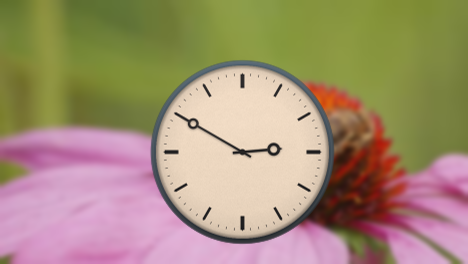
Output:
2,50
